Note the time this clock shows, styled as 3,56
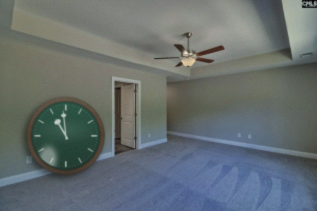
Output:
10,59
